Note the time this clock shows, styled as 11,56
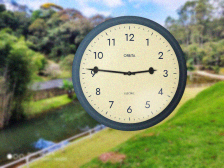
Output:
2,46
